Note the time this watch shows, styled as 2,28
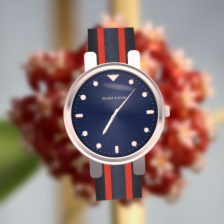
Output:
7,07
